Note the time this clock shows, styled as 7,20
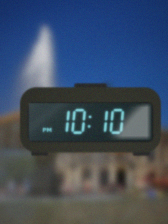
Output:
10,10
